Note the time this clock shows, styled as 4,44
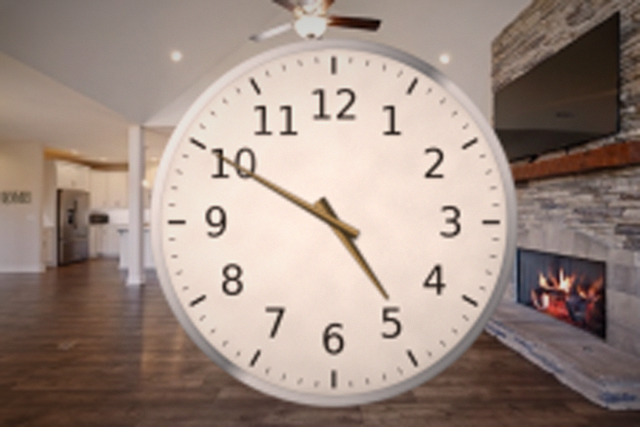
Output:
4,50
